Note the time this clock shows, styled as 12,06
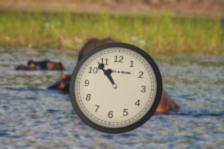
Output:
10,53
